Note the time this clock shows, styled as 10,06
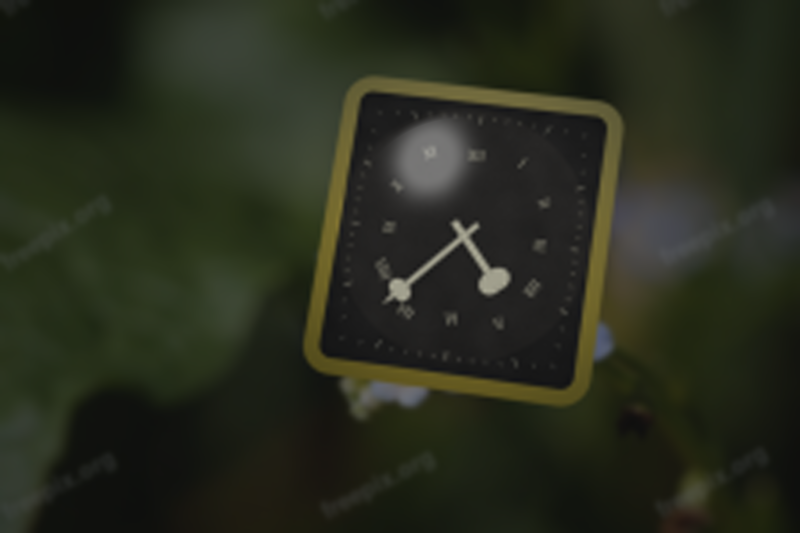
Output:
4,37
